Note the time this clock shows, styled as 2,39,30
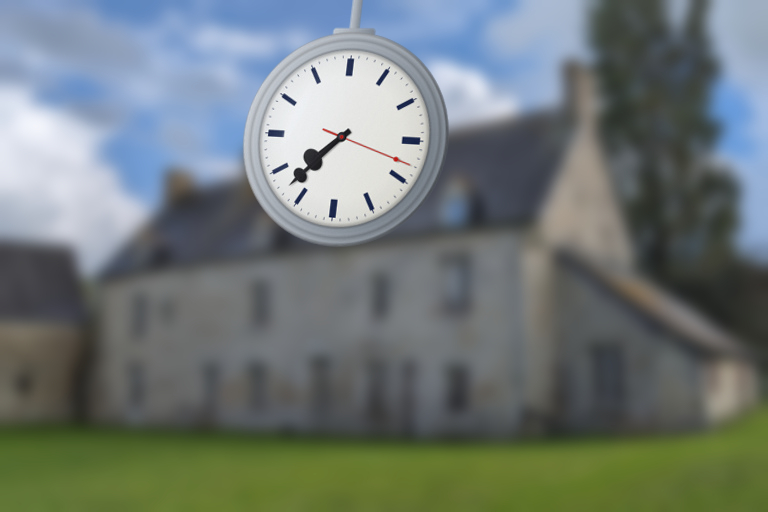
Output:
7,37,18
